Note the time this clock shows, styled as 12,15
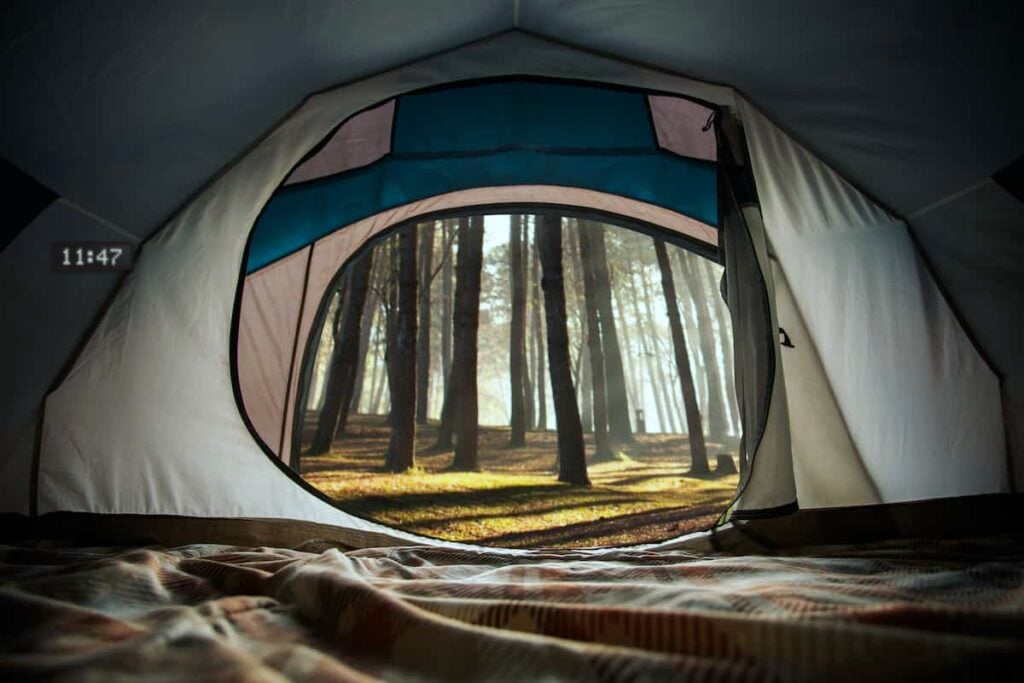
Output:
11,47
